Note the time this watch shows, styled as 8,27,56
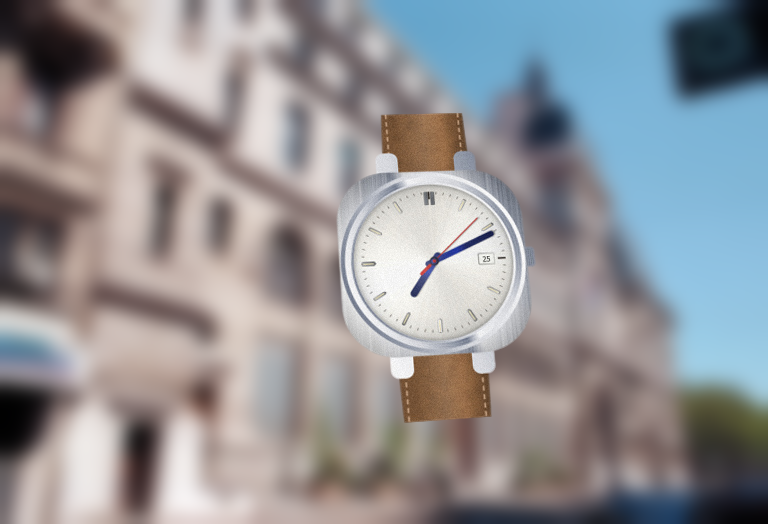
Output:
7,11,08
